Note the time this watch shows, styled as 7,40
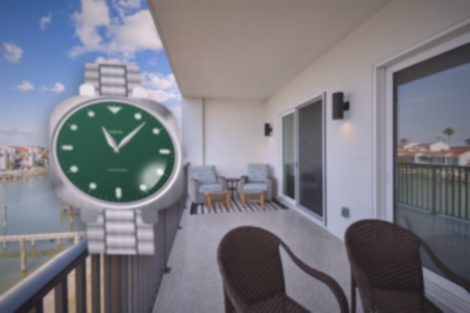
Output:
11,07
